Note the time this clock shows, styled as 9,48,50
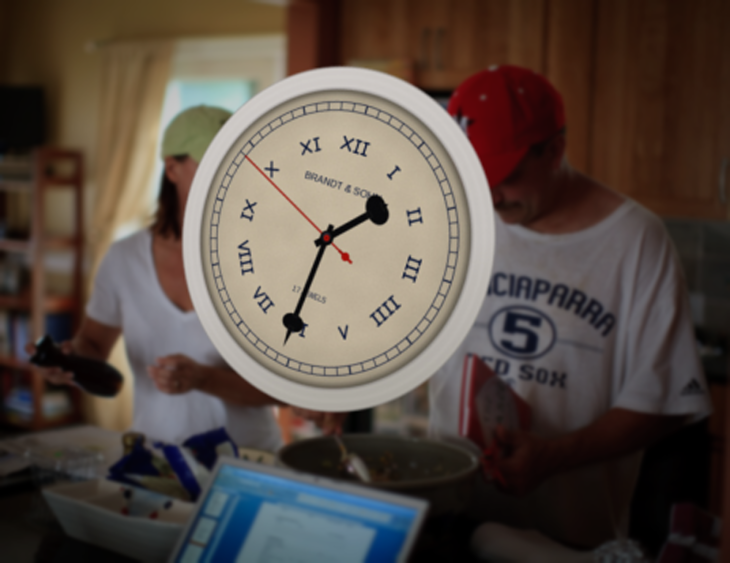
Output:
1,30,49
